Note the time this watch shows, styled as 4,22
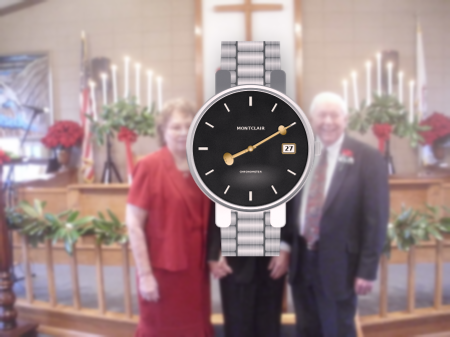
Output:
8,10
